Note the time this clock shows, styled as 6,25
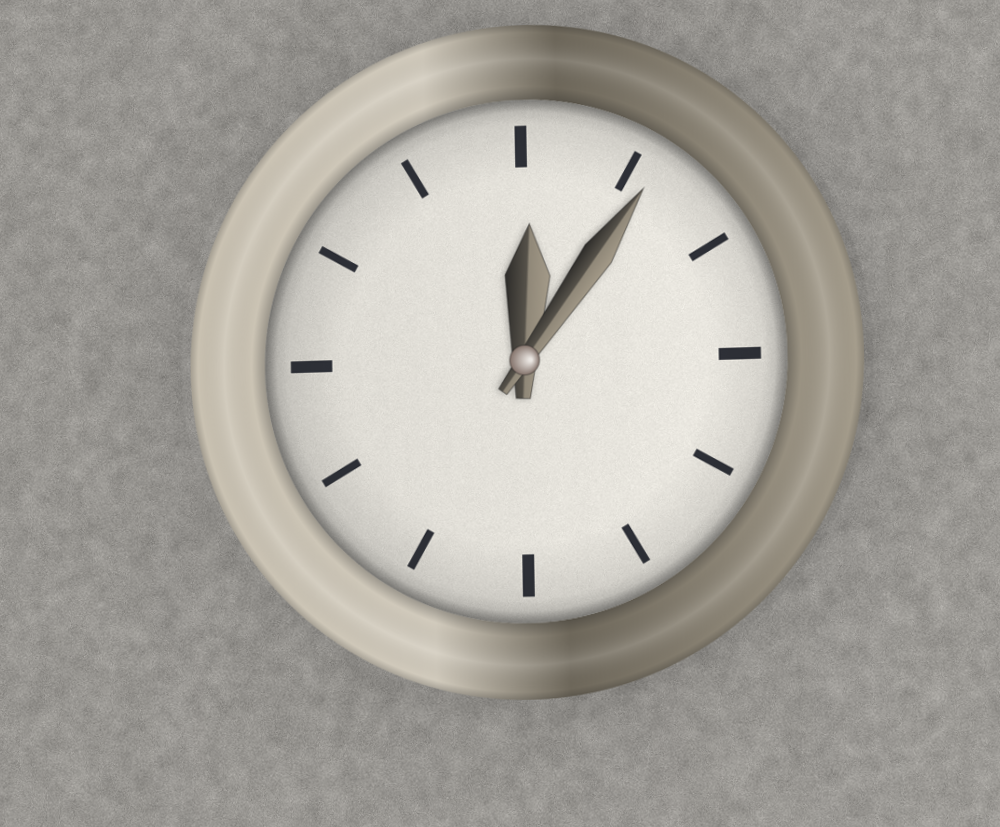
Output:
12,06
